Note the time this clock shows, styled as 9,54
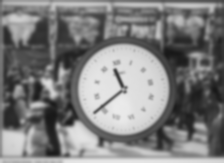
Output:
11,41
